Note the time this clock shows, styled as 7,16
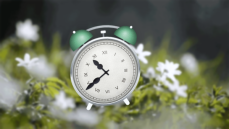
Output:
10,39
